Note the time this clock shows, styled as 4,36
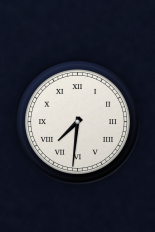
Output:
7,31
